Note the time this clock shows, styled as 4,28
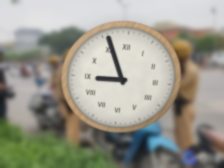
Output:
8,56
